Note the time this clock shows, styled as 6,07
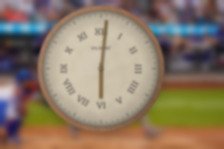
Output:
6,01
